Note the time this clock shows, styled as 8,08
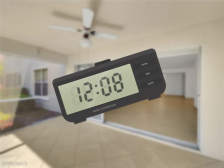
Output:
12,08
